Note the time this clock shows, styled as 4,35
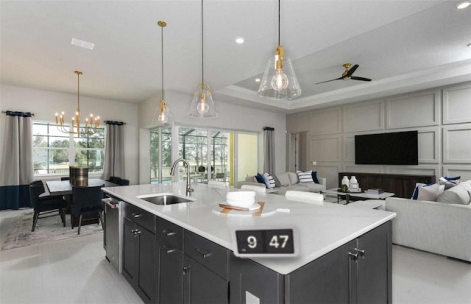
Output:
9,47
